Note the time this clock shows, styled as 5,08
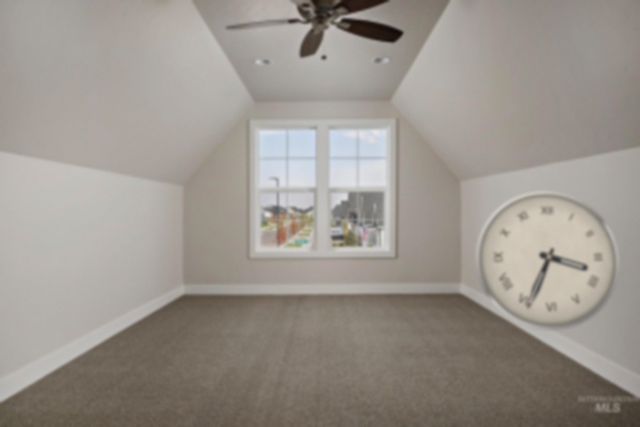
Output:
3,34
